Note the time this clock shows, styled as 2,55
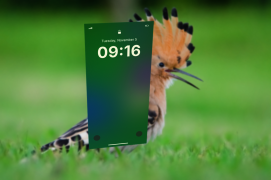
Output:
9,16
